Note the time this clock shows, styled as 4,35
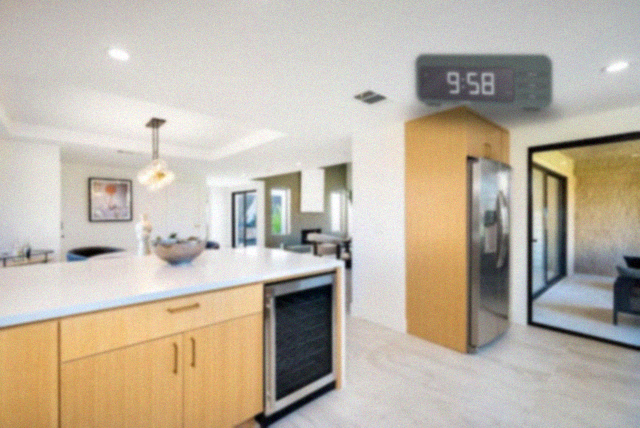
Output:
9,58
